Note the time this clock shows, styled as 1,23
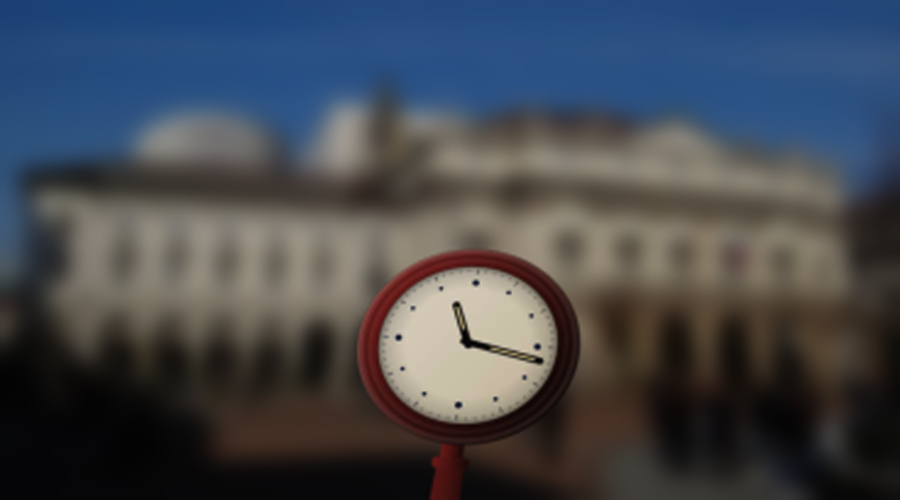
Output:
11,17
